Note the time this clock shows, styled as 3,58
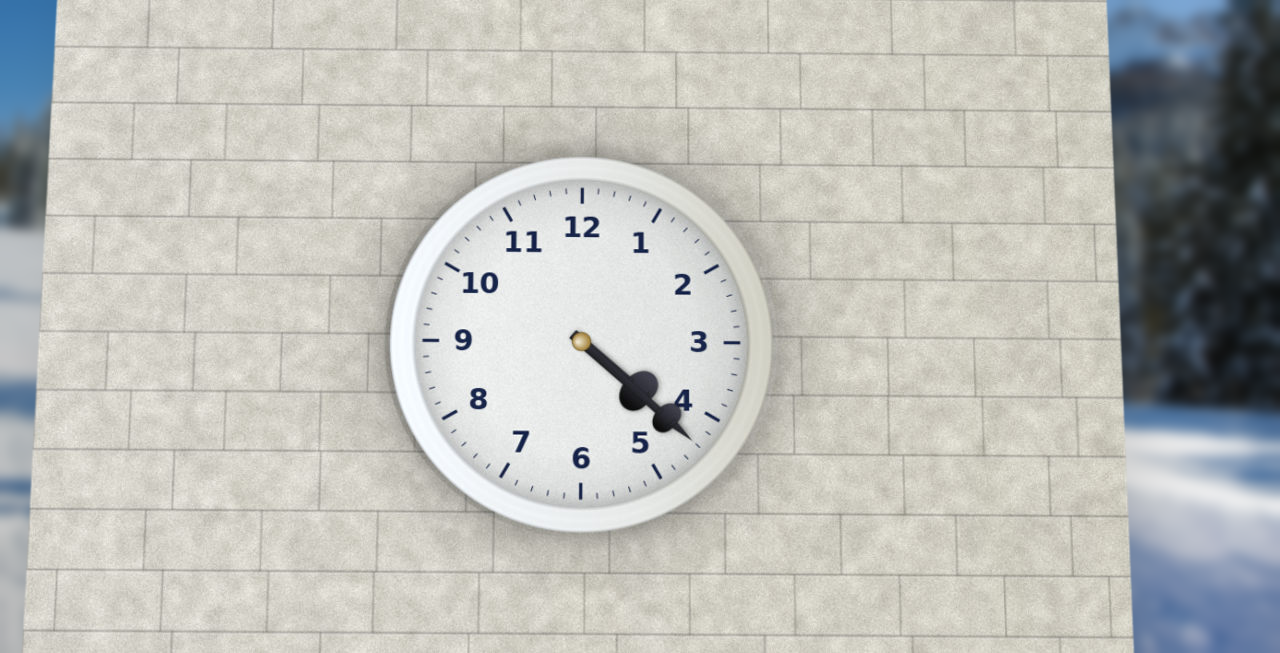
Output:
4,22
